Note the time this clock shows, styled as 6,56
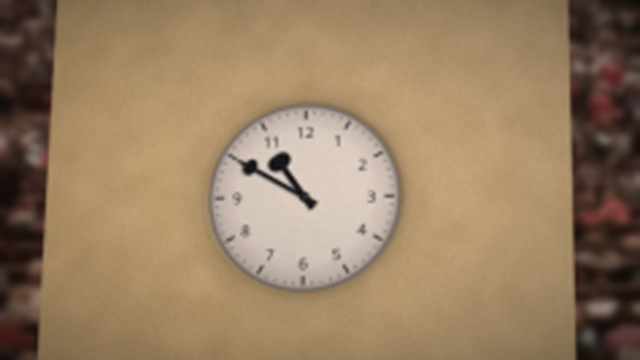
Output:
10,50
